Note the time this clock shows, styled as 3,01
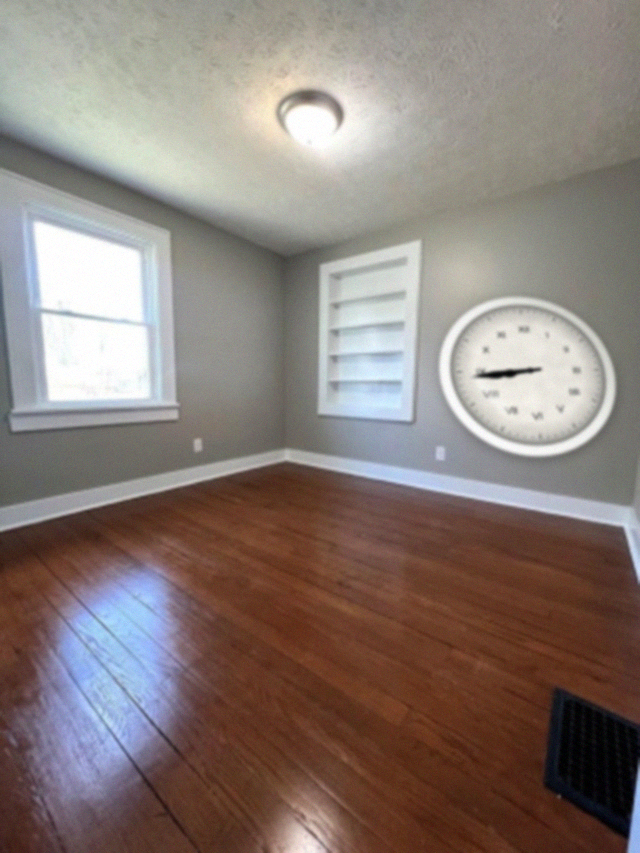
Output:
8,44
